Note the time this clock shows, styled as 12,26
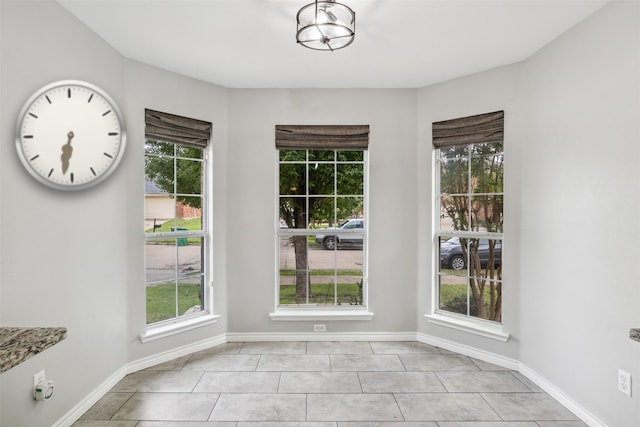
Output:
6,32
